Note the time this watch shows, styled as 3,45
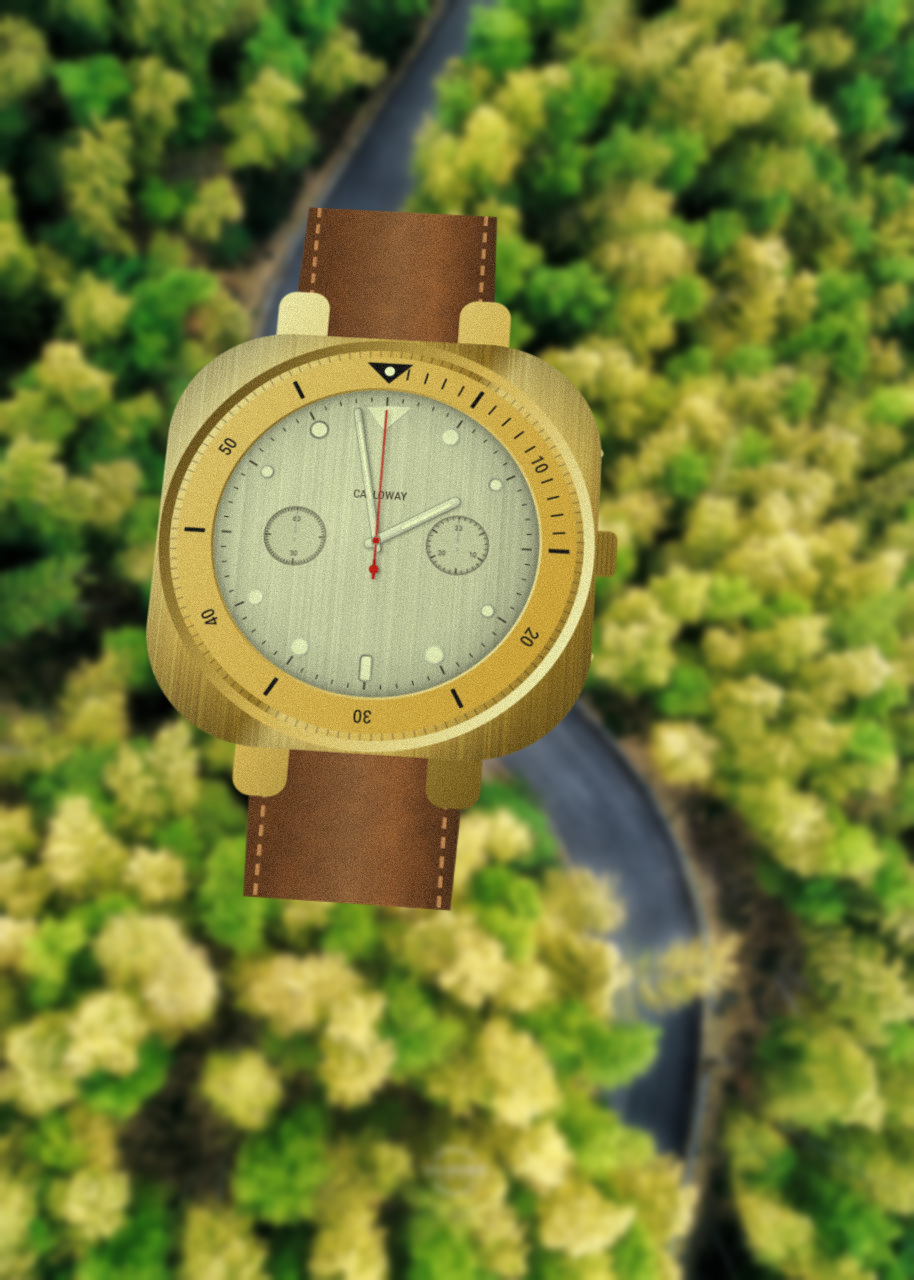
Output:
1,58
